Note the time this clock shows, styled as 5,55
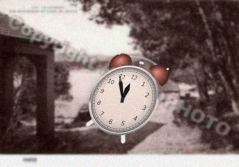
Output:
11,54
